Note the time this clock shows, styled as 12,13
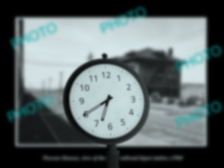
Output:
6,40
